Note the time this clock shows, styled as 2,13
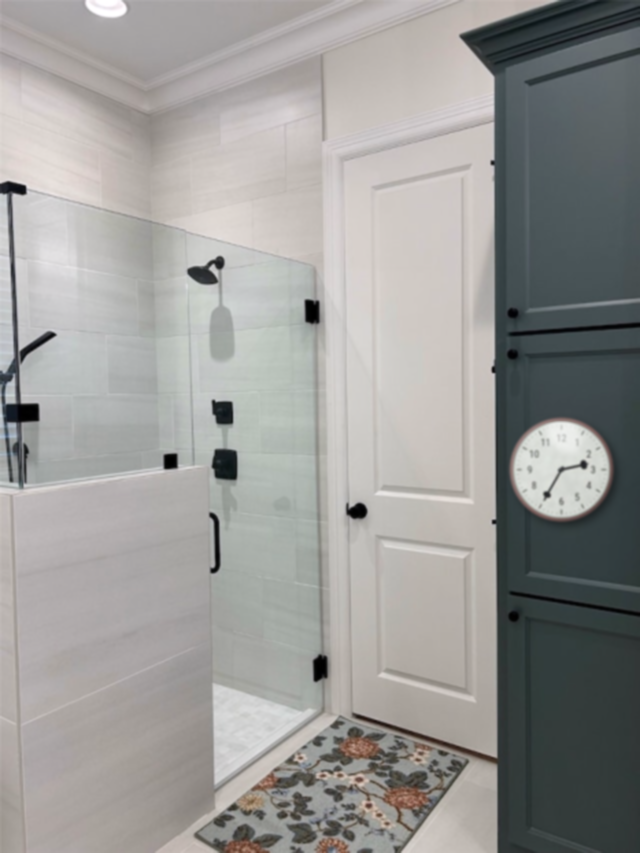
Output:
2,35
